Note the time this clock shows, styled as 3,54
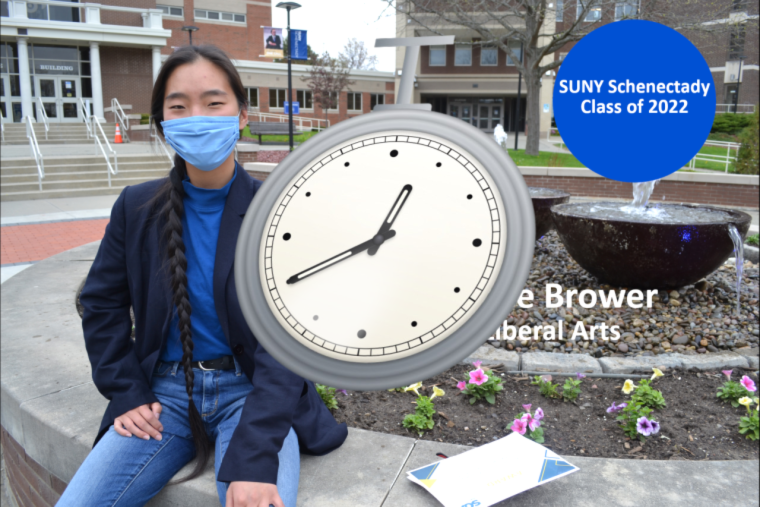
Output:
12,40
